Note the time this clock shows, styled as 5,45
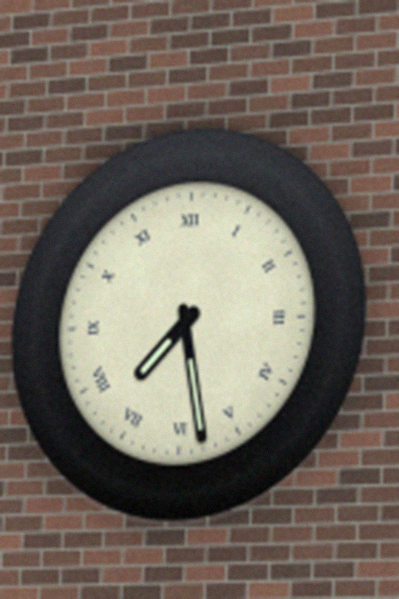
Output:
7,28
